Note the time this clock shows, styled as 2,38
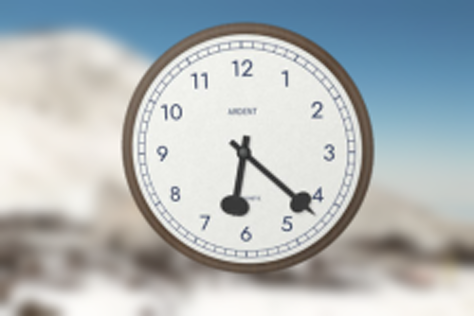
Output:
6,22
